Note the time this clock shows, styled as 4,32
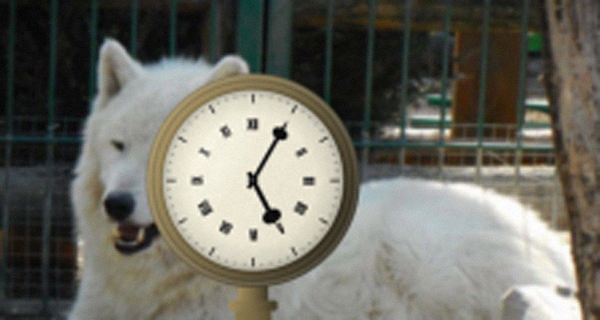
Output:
5,05
